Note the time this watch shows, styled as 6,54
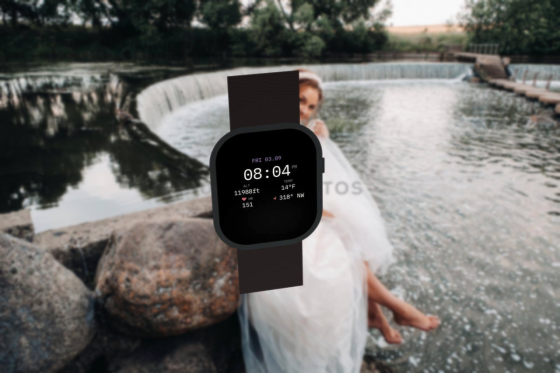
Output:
8,04
